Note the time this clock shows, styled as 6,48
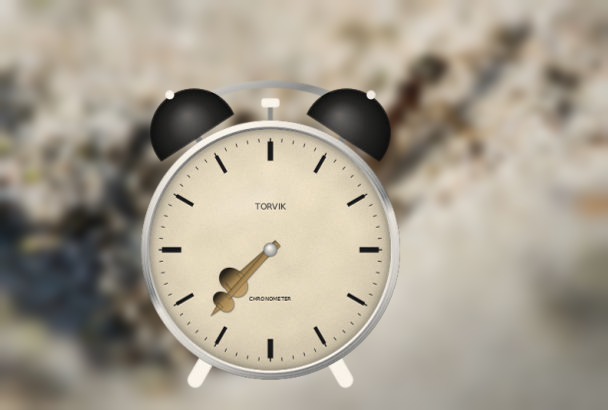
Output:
7,37
